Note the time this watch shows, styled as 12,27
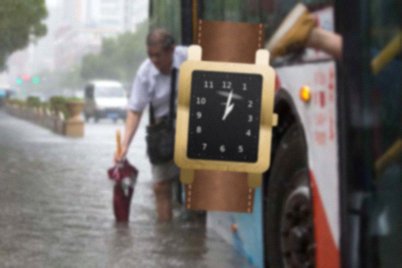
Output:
1,02
